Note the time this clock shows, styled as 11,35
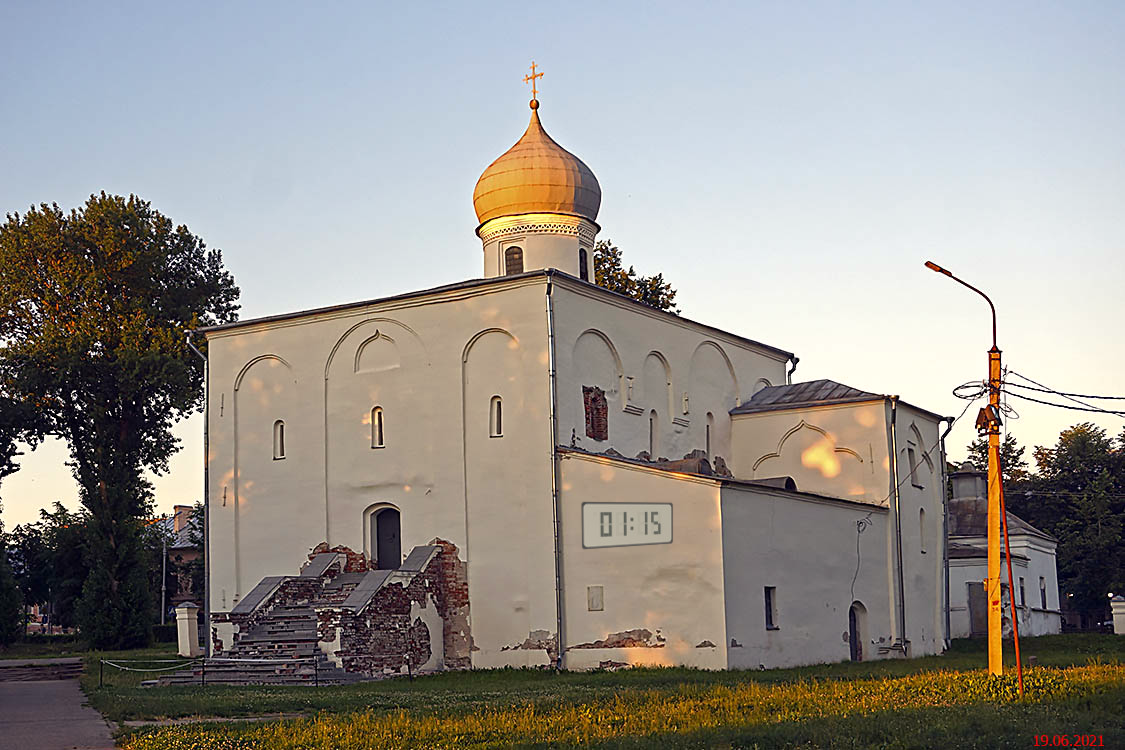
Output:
1,15
